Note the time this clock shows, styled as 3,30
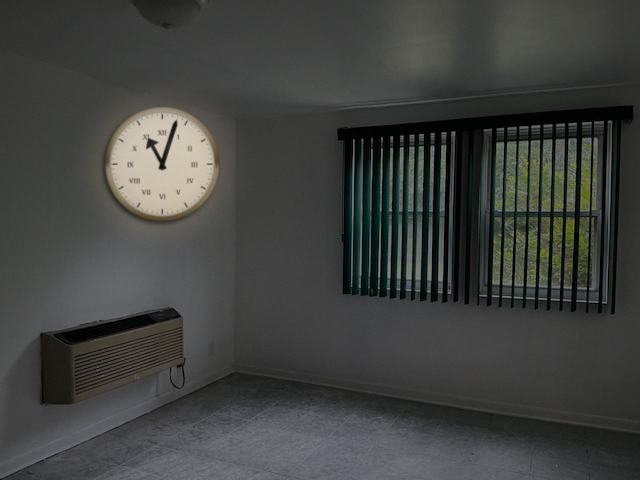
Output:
11,03
